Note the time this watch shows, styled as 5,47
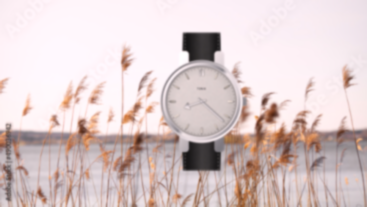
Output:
8,22
